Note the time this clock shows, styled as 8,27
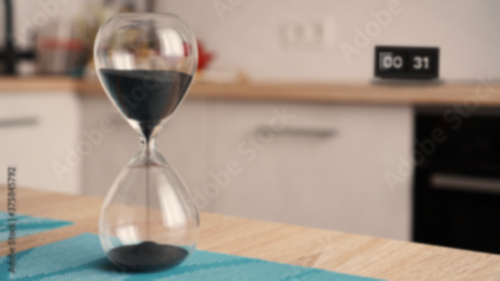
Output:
0,31
